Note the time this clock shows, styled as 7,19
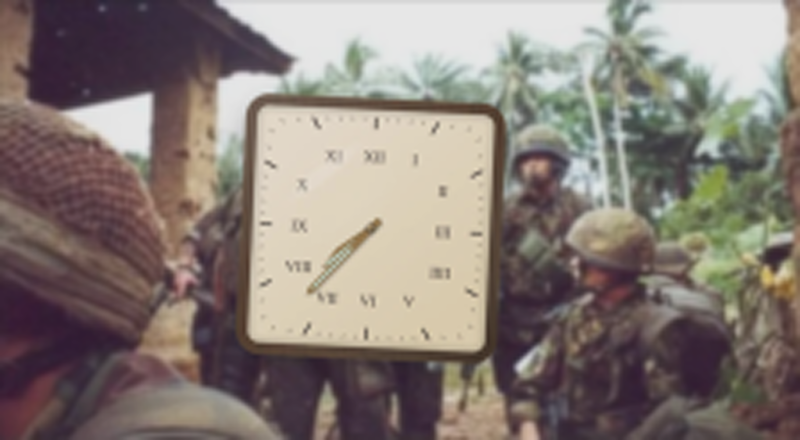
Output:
7,37
